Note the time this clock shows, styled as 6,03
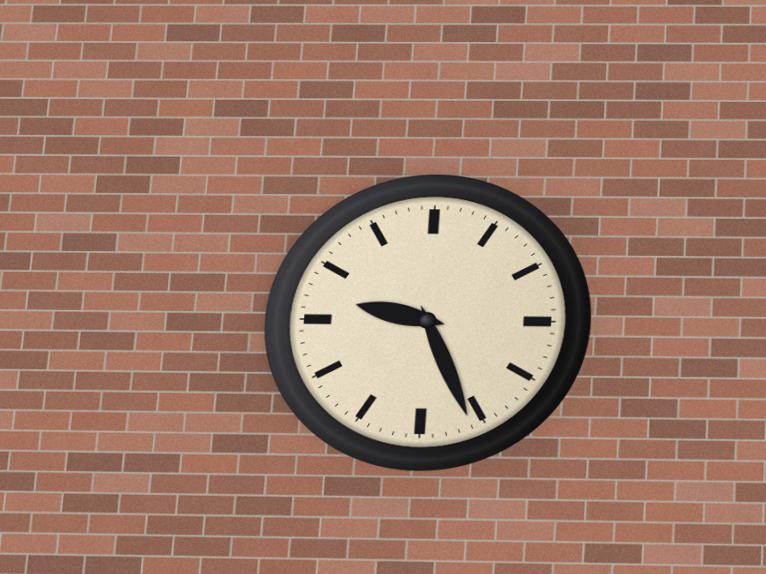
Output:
9,26
